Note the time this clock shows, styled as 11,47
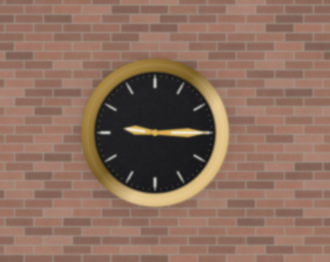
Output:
9,15
